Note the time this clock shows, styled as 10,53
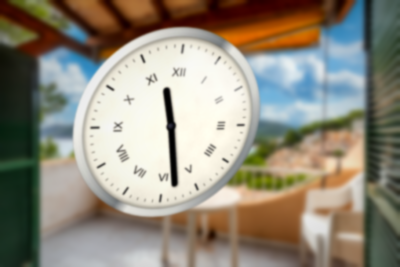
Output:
11,28
